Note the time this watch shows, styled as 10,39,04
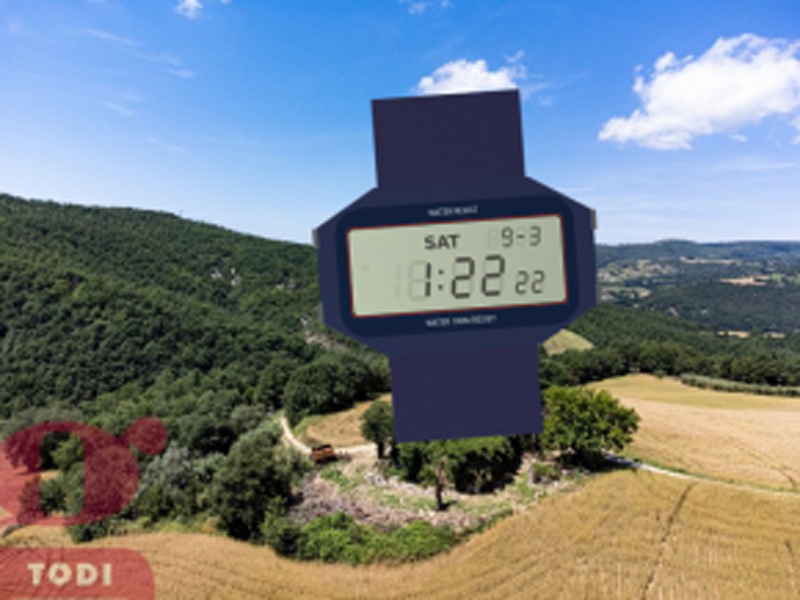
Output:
1,22,22
